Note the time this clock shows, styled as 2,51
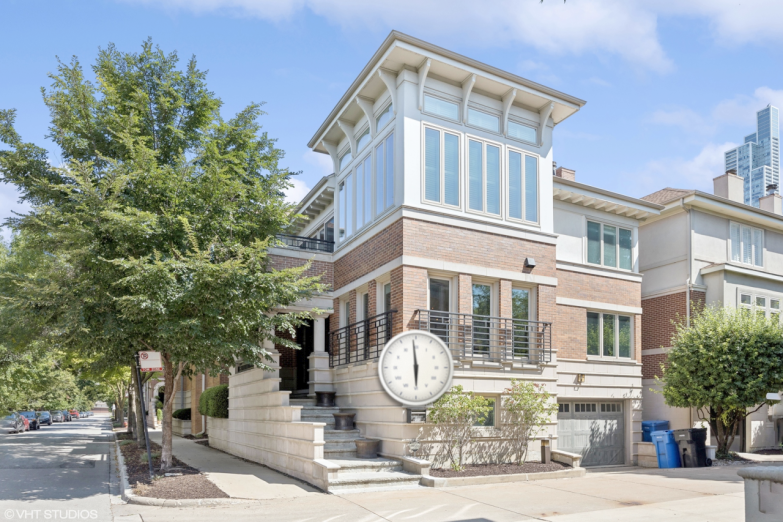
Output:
5,59
